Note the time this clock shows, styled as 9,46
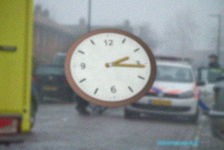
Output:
2,16
